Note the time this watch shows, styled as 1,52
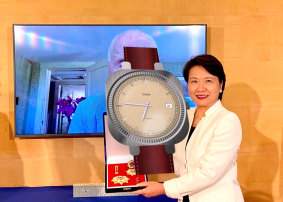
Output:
6,46
